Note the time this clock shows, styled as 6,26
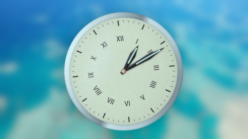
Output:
1,11
